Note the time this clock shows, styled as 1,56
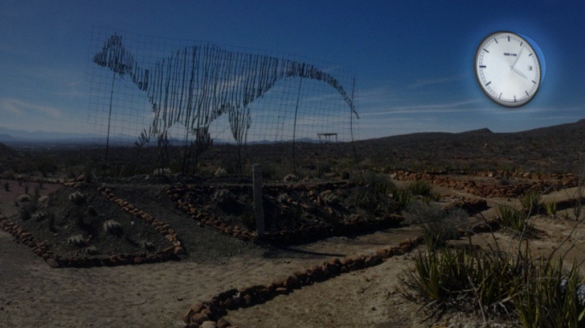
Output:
4,06
